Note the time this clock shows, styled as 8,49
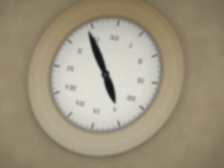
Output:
4,54
